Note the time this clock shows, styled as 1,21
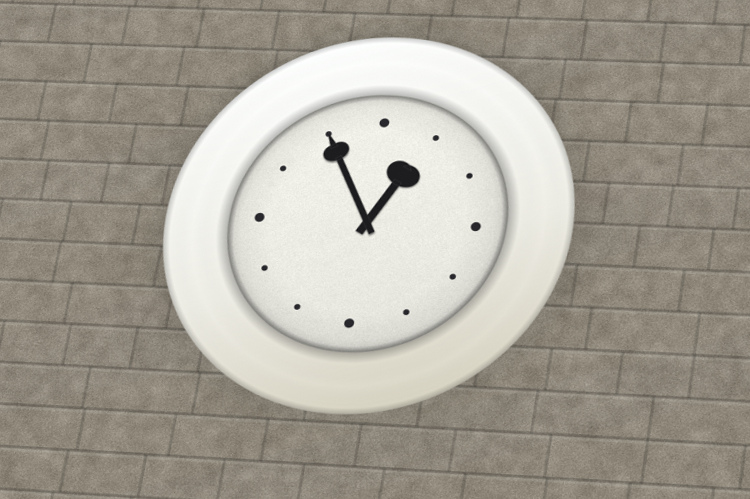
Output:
12,55
